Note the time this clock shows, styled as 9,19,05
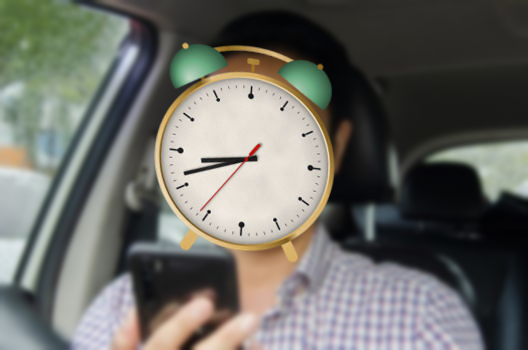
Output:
8,41,36
